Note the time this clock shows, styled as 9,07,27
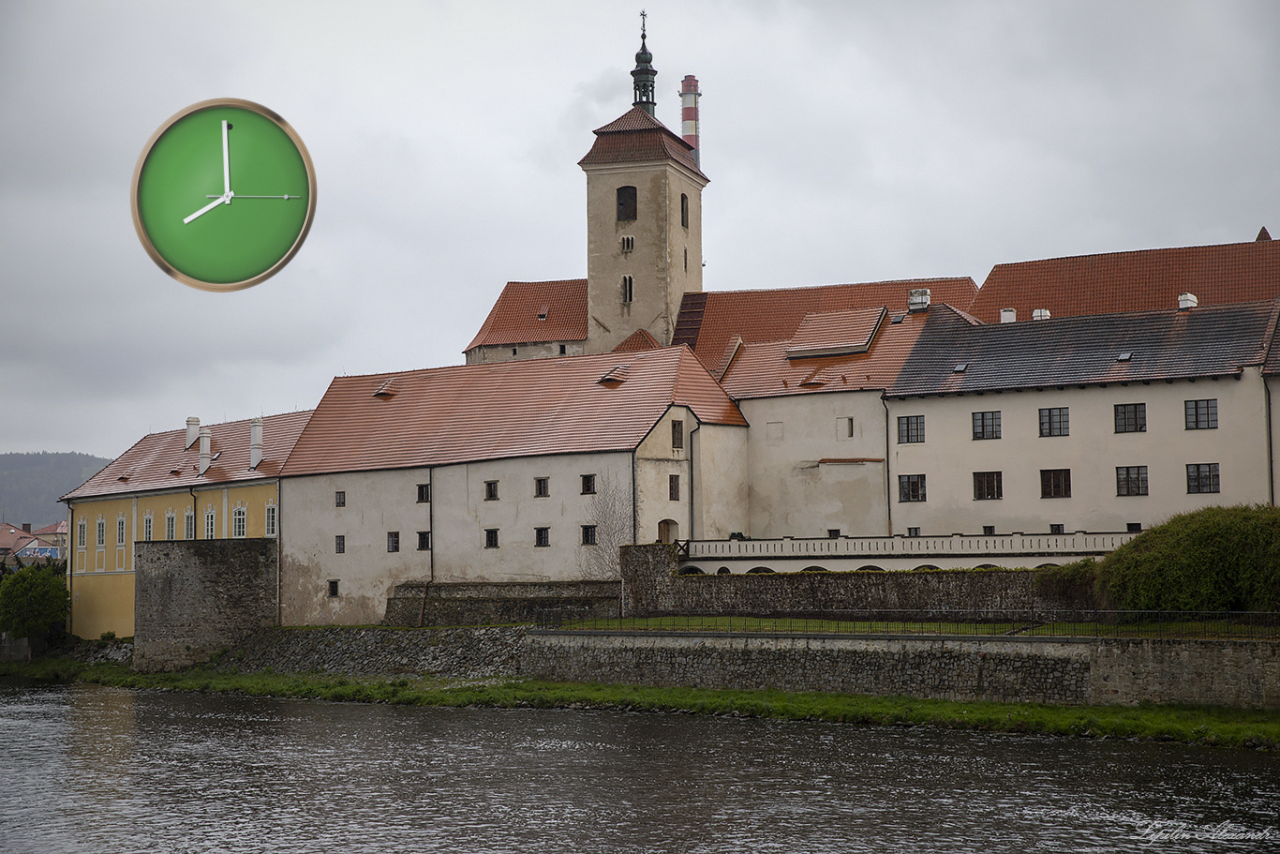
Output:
7,59,15
